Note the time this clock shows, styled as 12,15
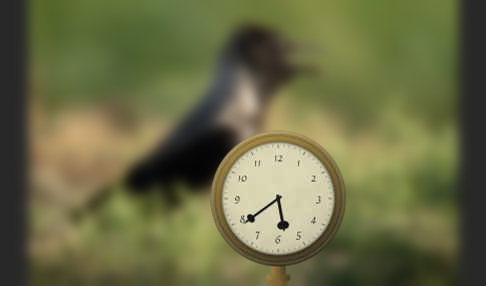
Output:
5,39
